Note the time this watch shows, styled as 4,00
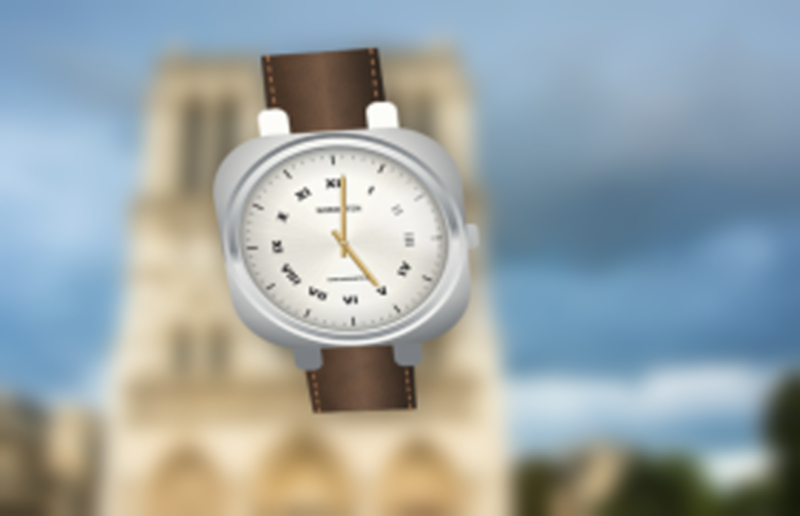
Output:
5,01
